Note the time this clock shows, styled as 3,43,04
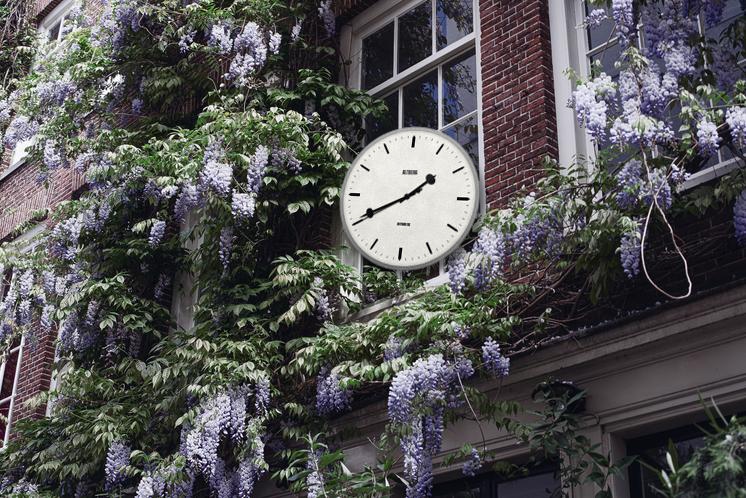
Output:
1,40,40
